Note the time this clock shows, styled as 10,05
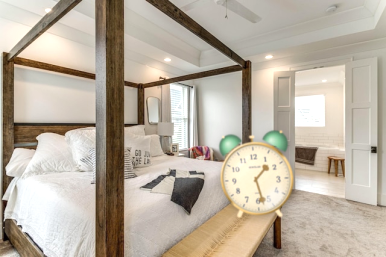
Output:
1,28
